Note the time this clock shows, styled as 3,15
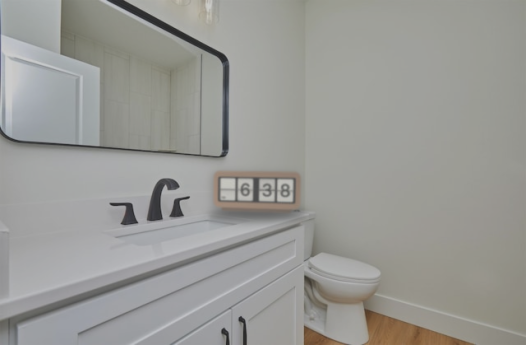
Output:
6,38
